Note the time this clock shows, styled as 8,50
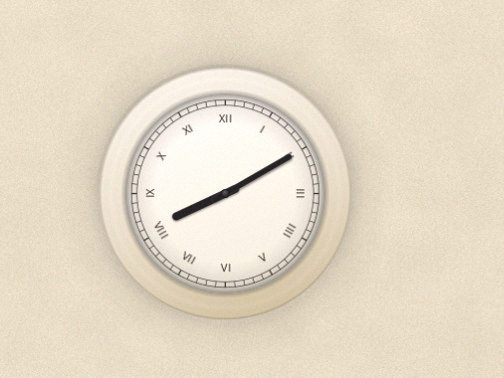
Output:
8,10
